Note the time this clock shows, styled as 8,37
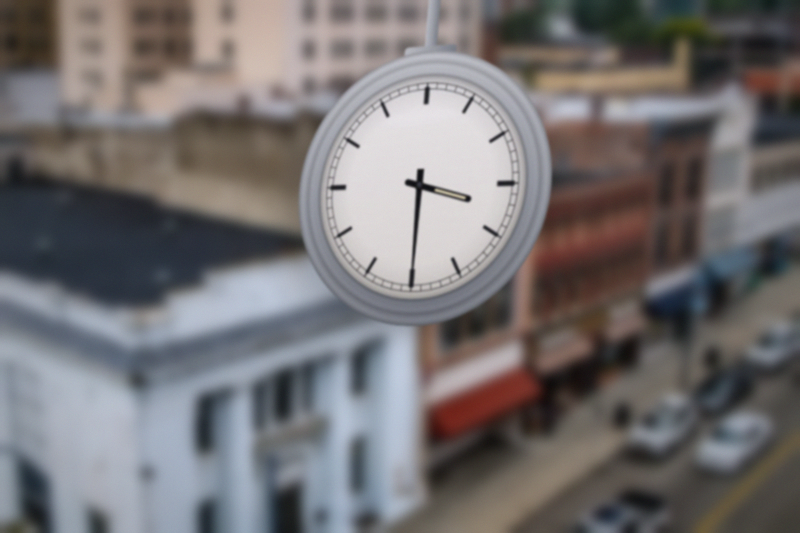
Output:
3,30
